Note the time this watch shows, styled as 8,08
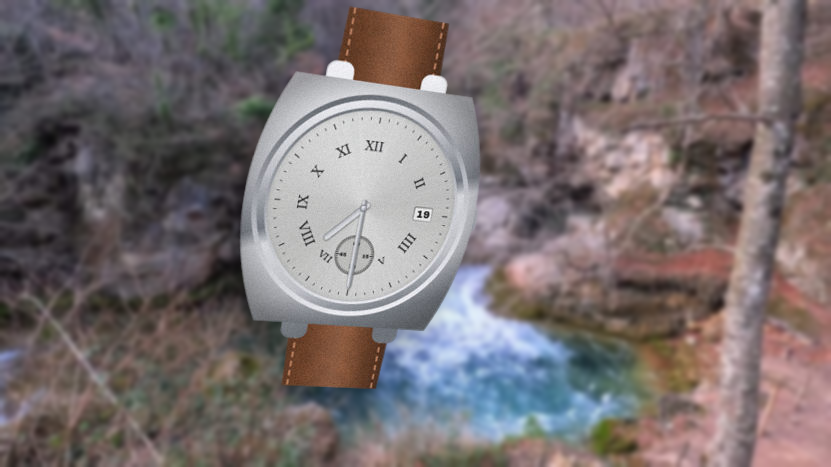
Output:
7,30
